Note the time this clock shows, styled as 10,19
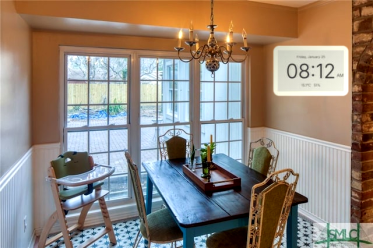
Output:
8,12
